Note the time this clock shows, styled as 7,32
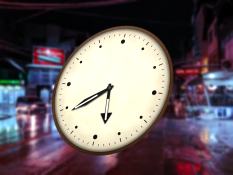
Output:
5,39
